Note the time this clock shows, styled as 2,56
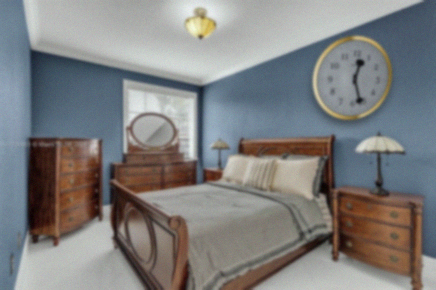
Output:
12,27
